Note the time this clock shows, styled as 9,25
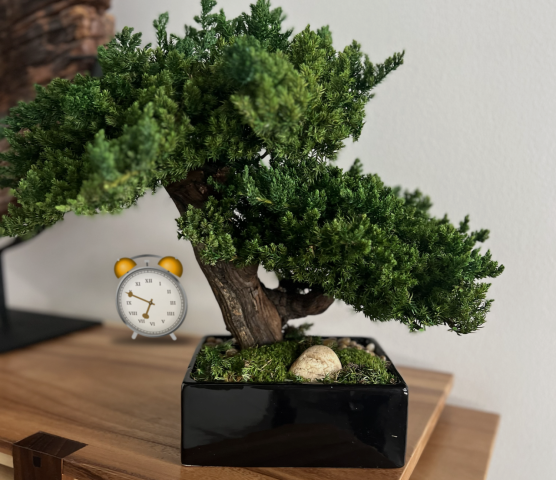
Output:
6,49
